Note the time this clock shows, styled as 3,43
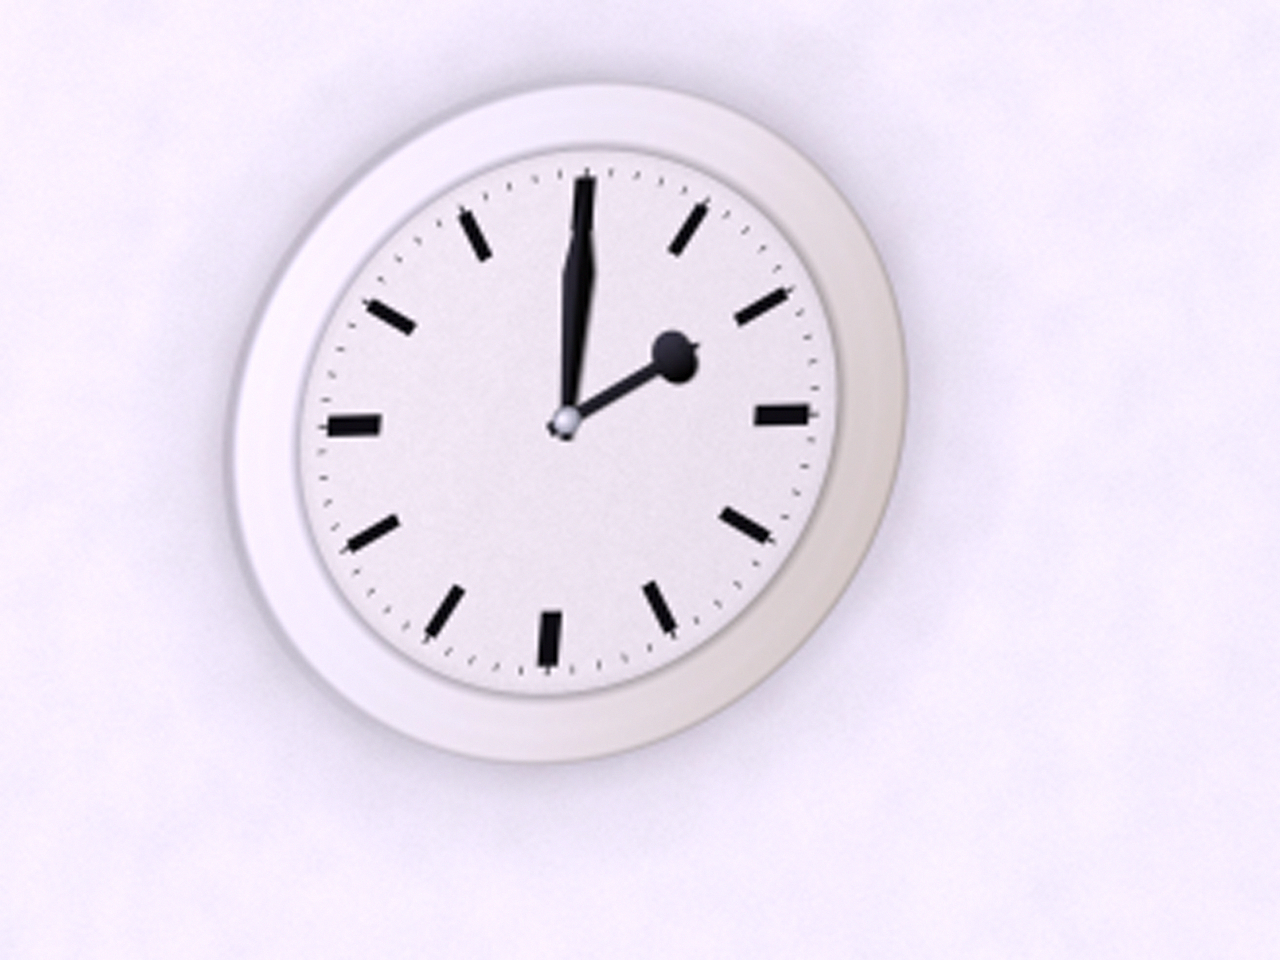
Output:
2,00
